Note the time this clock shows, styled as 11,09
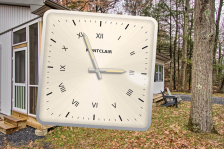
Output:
2,56
